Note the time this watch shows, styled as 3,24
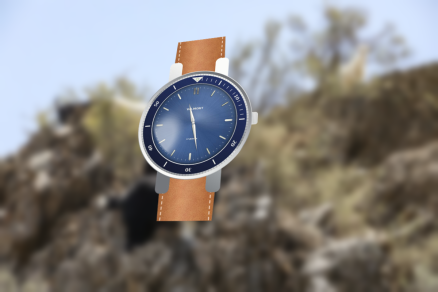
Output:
11,28
